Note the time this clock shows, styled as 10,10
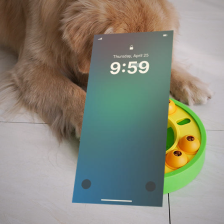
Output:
9,59
